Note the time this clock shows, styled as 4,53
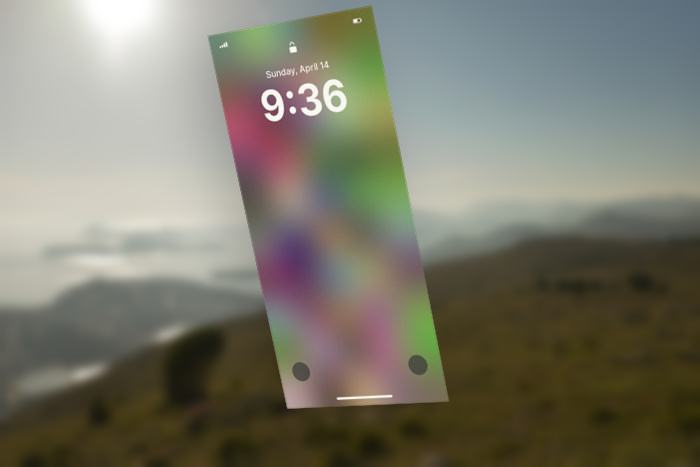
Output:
9,36
